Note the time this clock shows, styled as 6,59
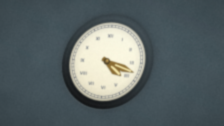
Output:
4,18
